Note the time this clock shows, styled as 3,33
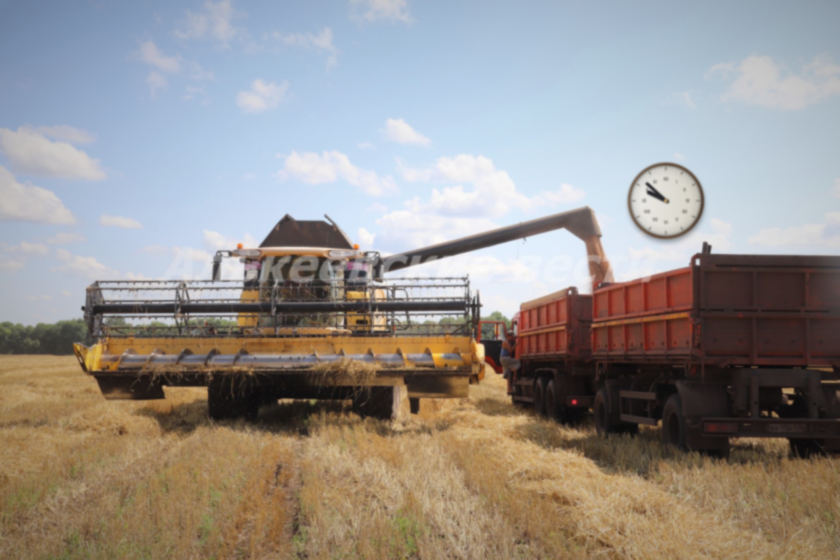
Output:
9,52
